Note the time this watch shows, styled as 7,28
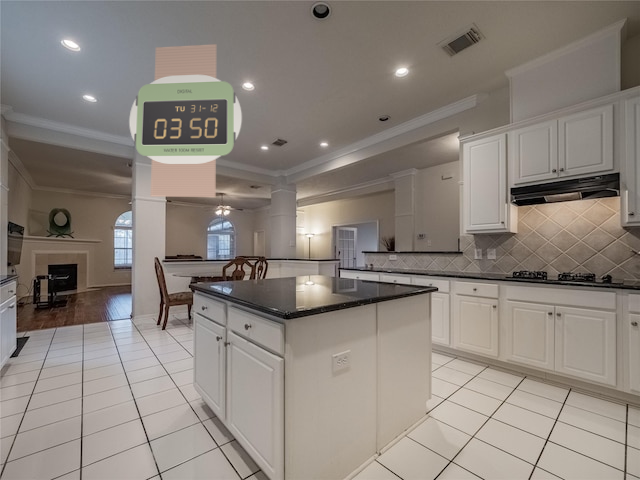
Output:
3,50
